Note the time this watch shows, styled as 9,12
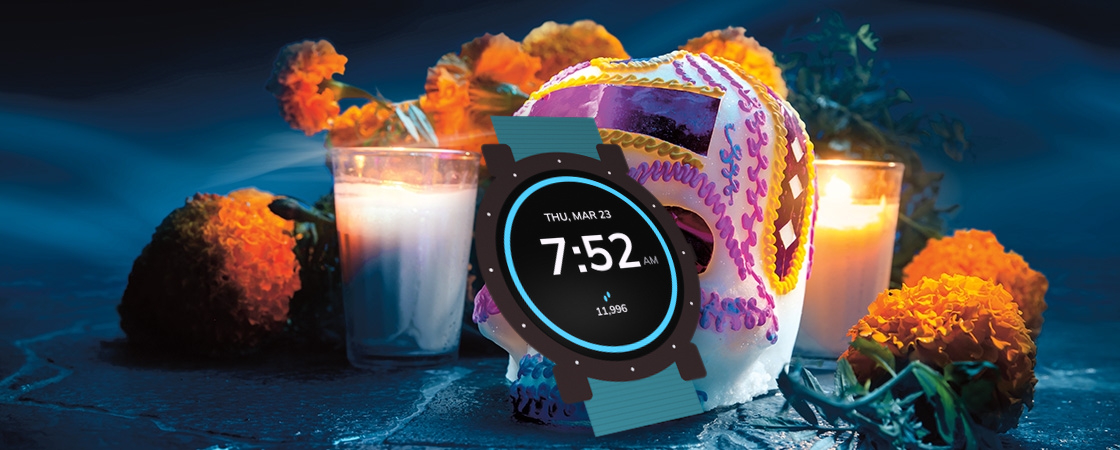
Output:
7,52
